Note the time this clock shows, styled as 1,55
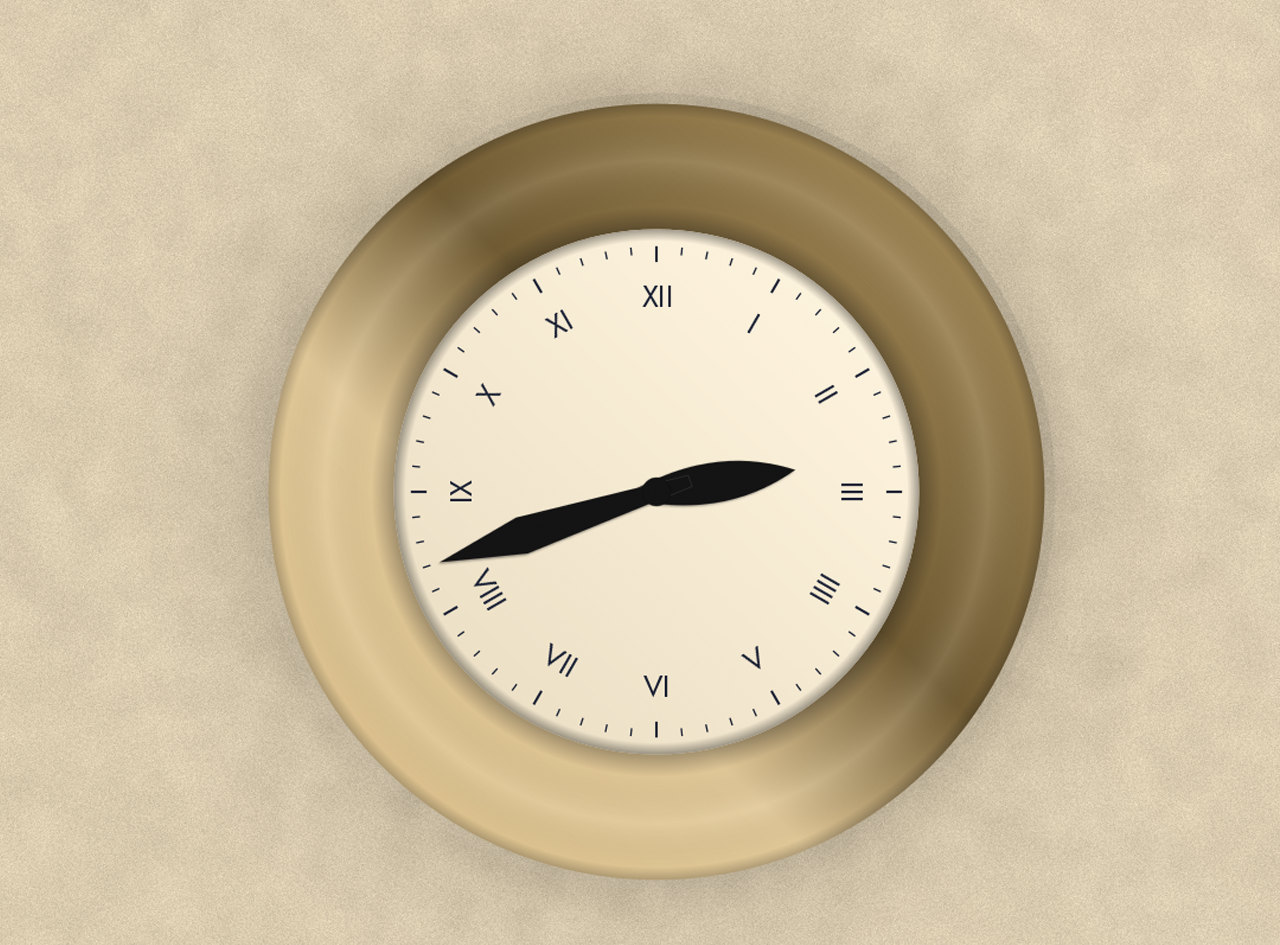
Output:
2,42
